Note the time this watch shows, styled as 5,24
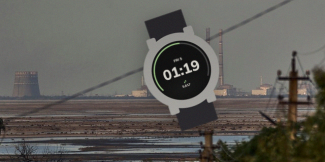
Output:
1,19
